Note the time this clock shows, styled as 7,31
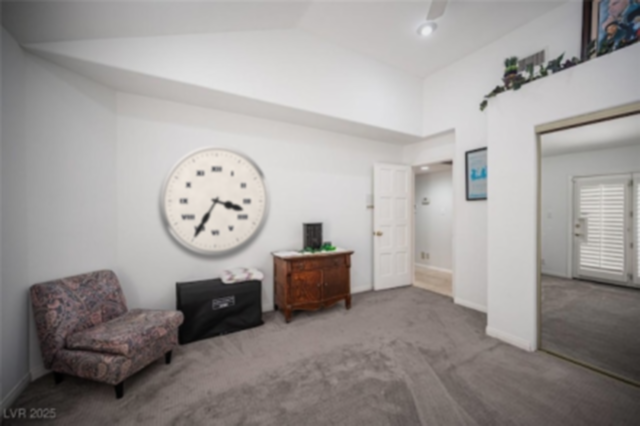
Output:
3,35
